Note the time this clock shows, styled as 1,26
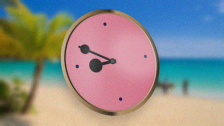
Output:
8,50
